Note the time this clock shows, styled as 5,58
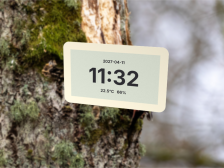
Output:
11,32
